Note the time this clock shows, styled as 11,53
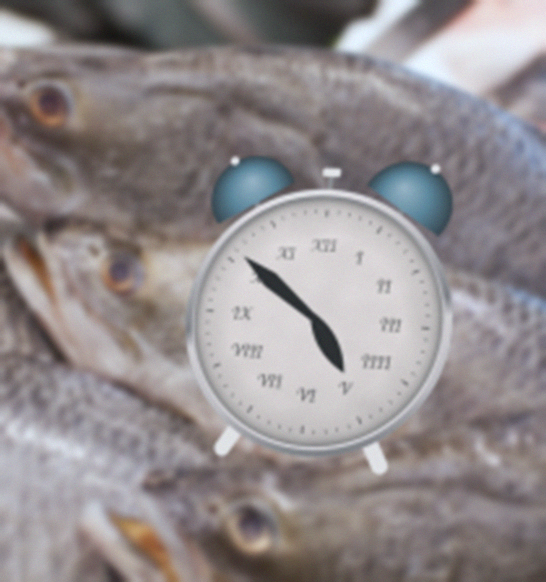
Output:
4,51
